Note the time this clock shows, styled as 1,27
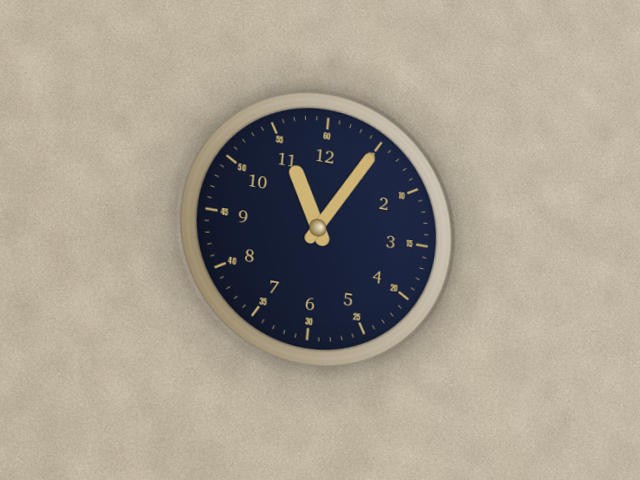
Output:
11,05
